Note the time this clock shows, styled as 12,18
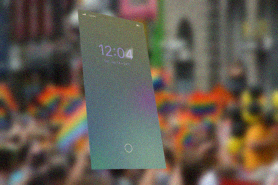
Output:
12,04
